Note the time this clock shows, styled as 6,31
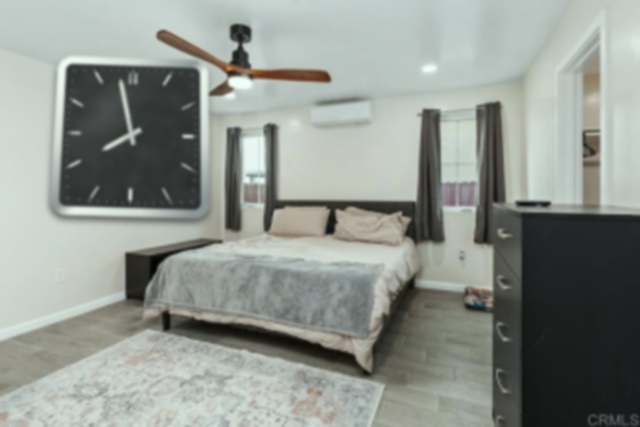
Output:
7,58
